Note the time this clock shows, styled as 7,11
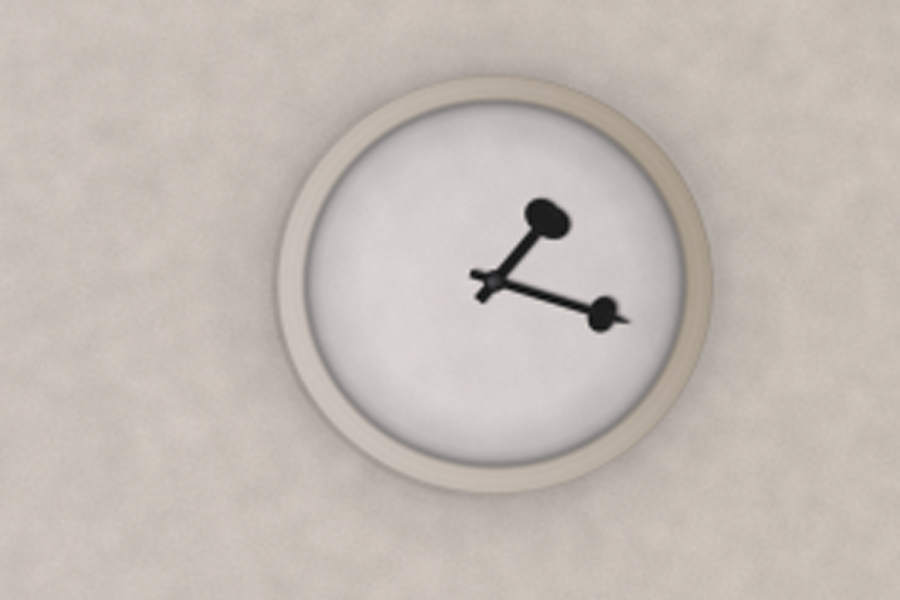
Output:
1,18
